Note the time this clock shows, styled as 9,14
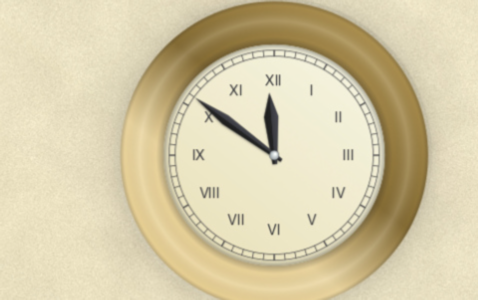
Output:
11,51
